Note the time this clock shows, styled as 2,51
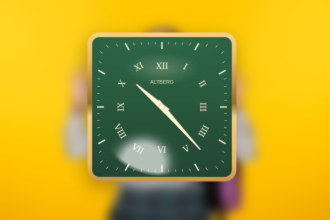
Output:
10,23
